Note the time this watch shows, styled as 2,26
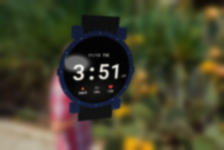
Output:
3,51
